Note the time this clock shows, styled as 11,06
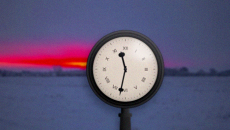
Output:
11,32
